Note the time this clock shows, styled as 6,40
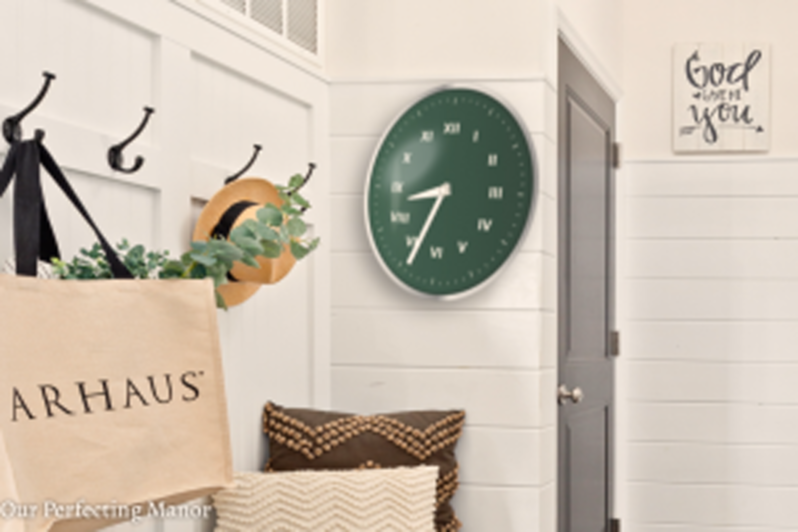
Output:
8,34
